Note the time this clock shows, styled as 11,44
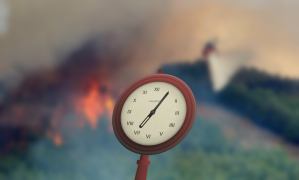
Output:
7,05
